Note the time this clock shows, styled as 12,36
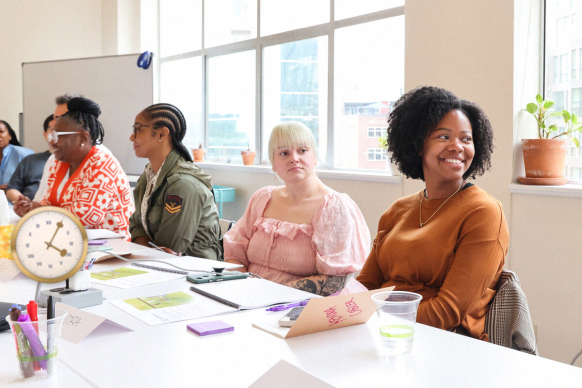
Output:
4,05
